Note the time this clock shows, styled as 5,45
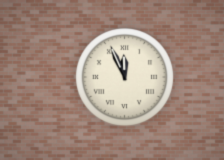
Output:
11,56
